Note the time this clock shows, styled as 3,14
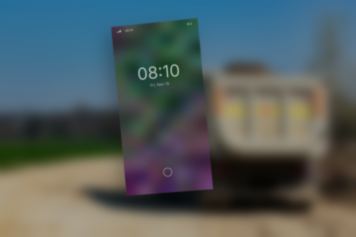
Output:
8,10
